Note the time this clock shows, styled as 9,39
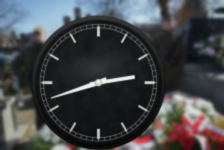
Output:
2,42
